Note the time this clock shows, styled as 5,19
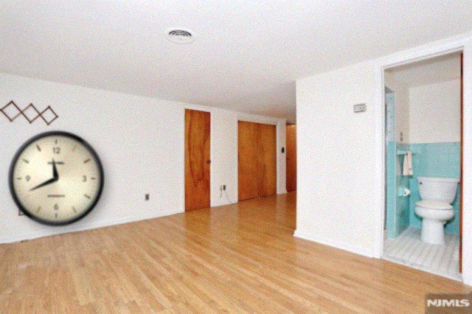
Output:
11,41
